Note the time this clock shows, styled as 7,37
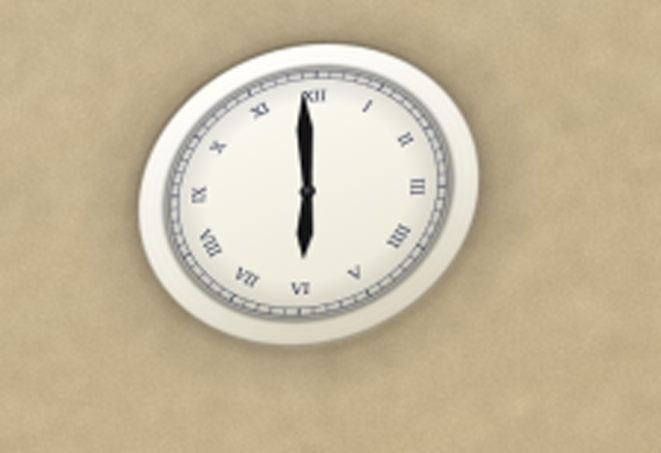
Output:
5,59
